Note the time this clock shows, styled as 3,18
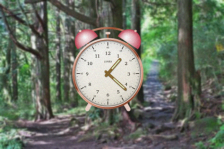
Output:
1,22
